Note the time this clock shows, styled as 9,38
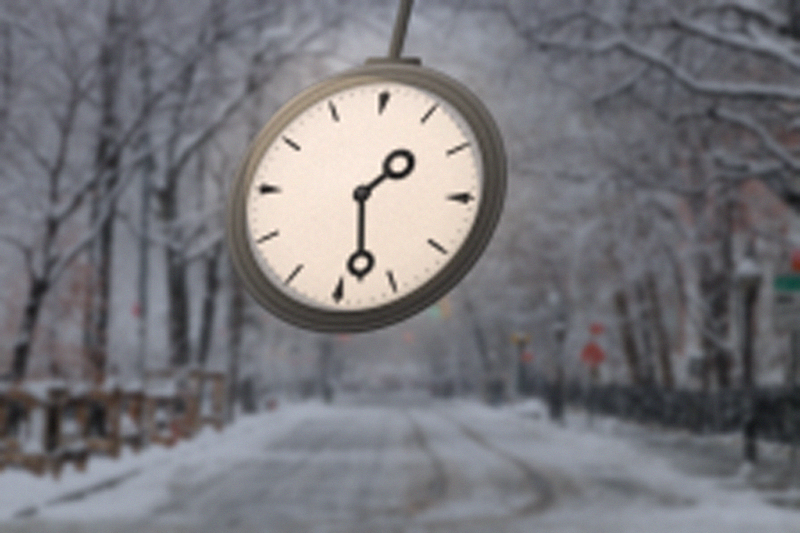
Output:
1,28
